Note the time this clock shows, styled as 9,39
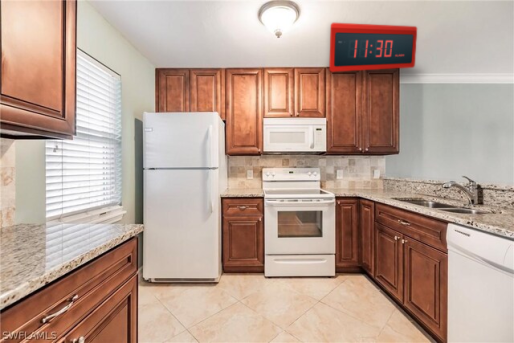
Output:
11,30
